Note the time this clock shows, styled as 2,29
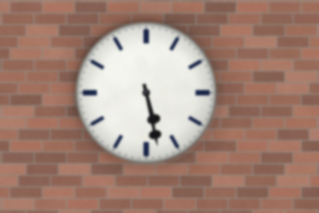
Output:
5,28
